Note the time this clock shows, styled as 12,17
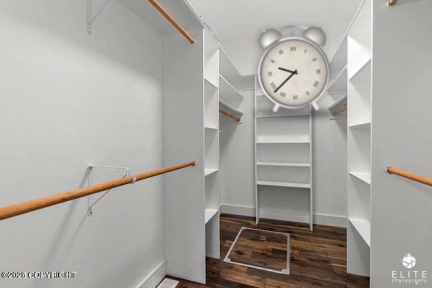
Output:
9,38
